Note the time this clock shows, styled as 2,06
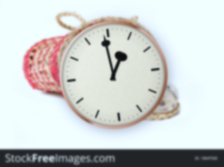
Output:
12,59
